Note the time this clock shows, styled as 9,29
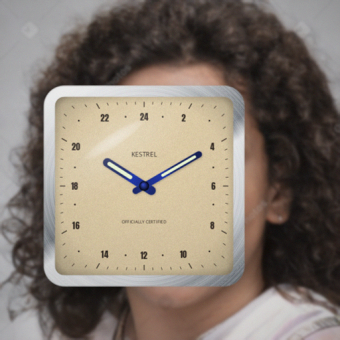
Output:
20,10
